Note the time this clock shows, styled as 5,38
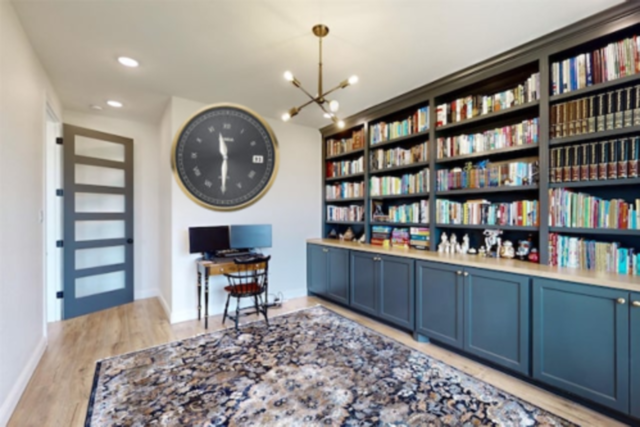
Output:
11,30
